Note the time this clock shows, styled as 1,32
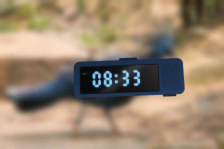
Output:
8,33
